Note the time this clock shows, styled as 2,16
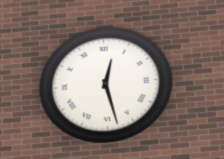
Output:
12,28
